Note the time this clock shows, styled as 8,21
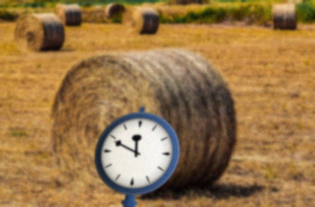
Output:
11,49
